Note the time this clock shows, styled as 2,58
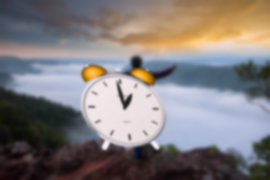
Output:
12,59
